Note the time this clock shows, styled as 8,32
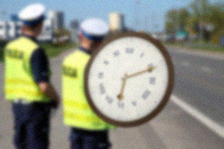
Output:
6,11
